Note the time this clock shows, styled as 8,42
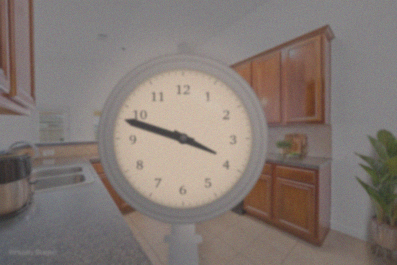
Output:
3,48
